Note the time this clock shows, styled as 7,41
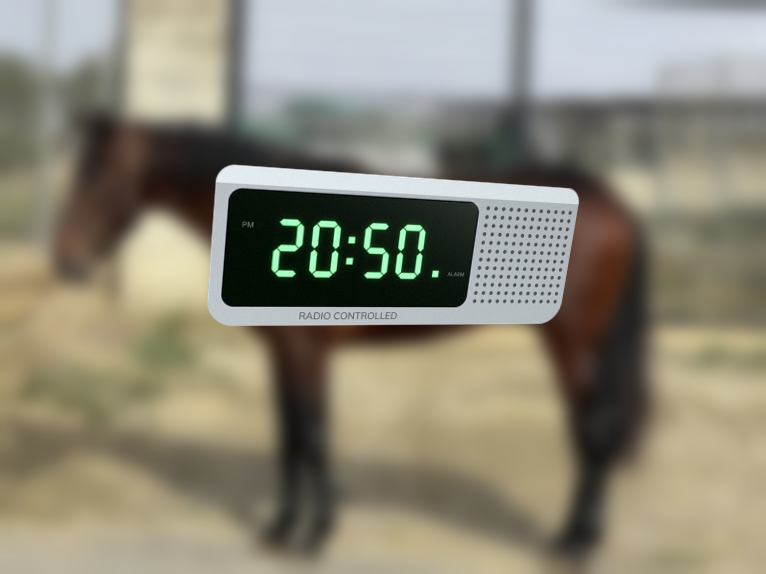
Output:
20,50
